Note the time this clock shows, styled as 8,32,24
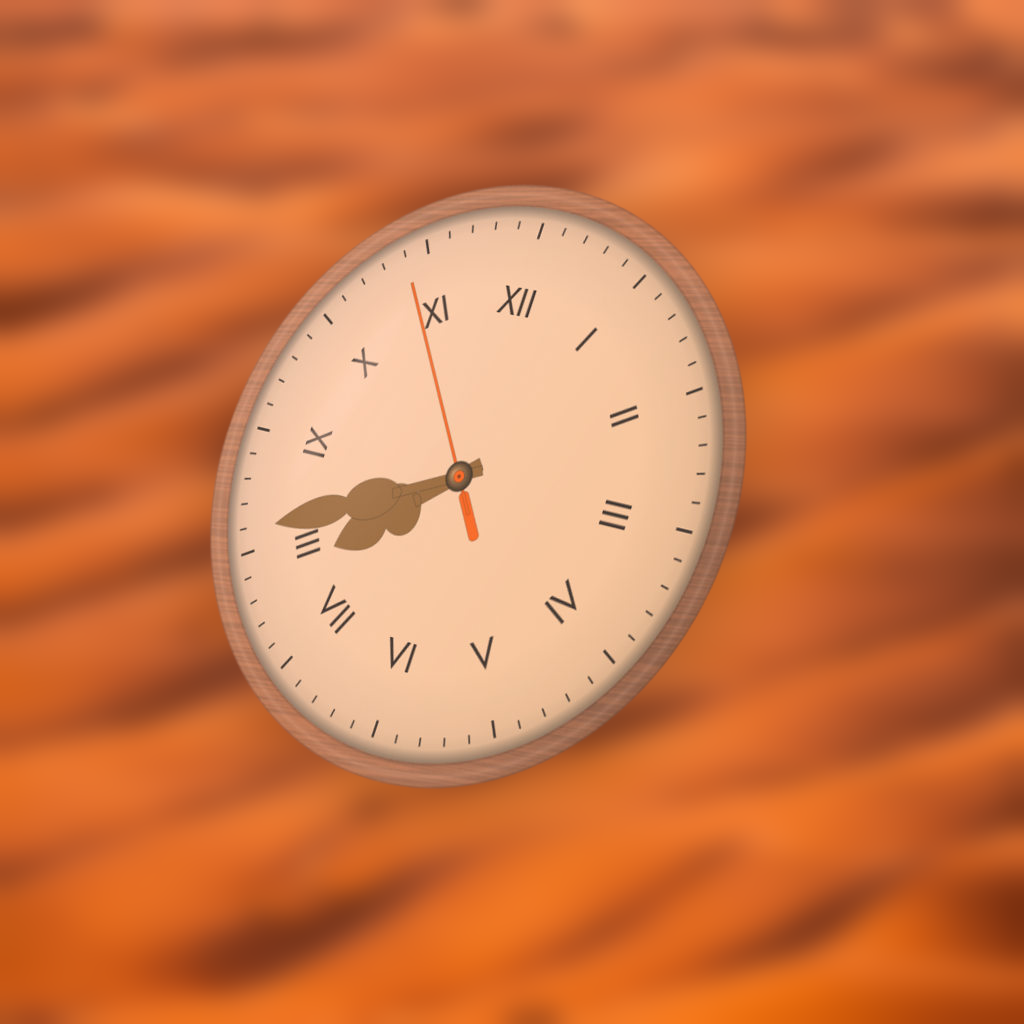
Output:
7,40,54
